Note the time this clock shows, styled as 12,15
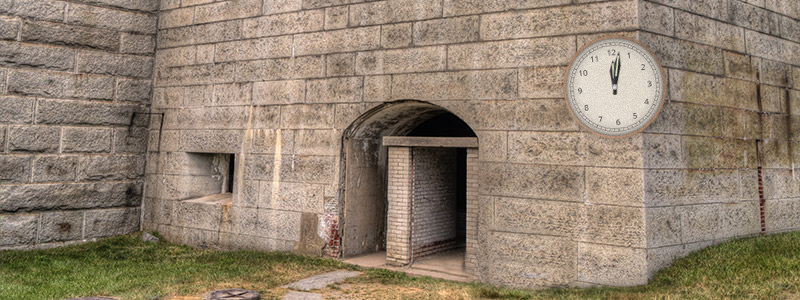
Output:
12,02
